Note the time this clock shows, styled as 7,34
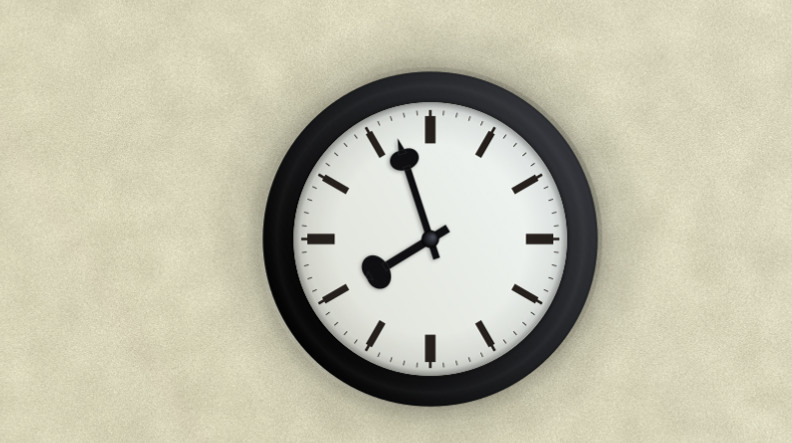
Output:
7,57
